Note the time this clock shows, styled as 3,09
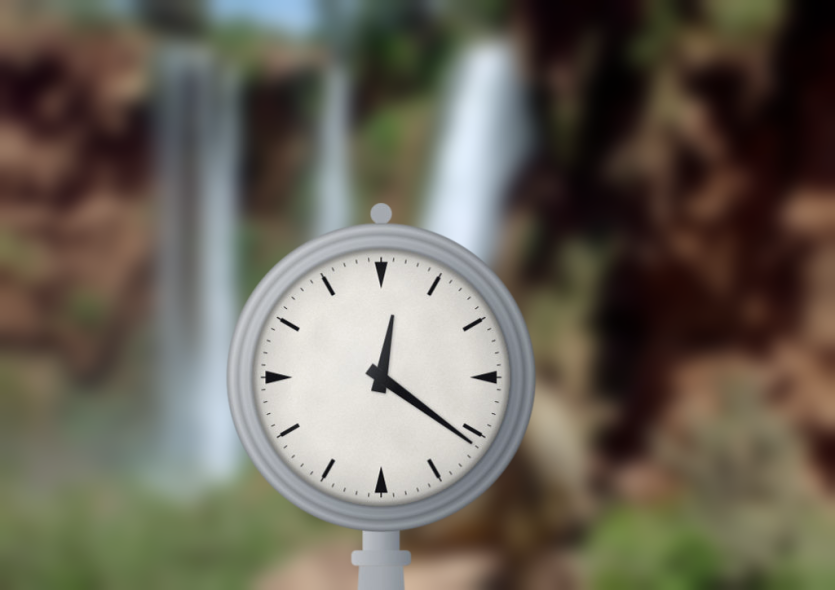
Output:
12,21
